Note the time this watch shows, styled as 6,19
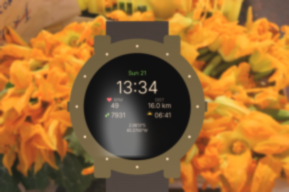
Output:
13,34
